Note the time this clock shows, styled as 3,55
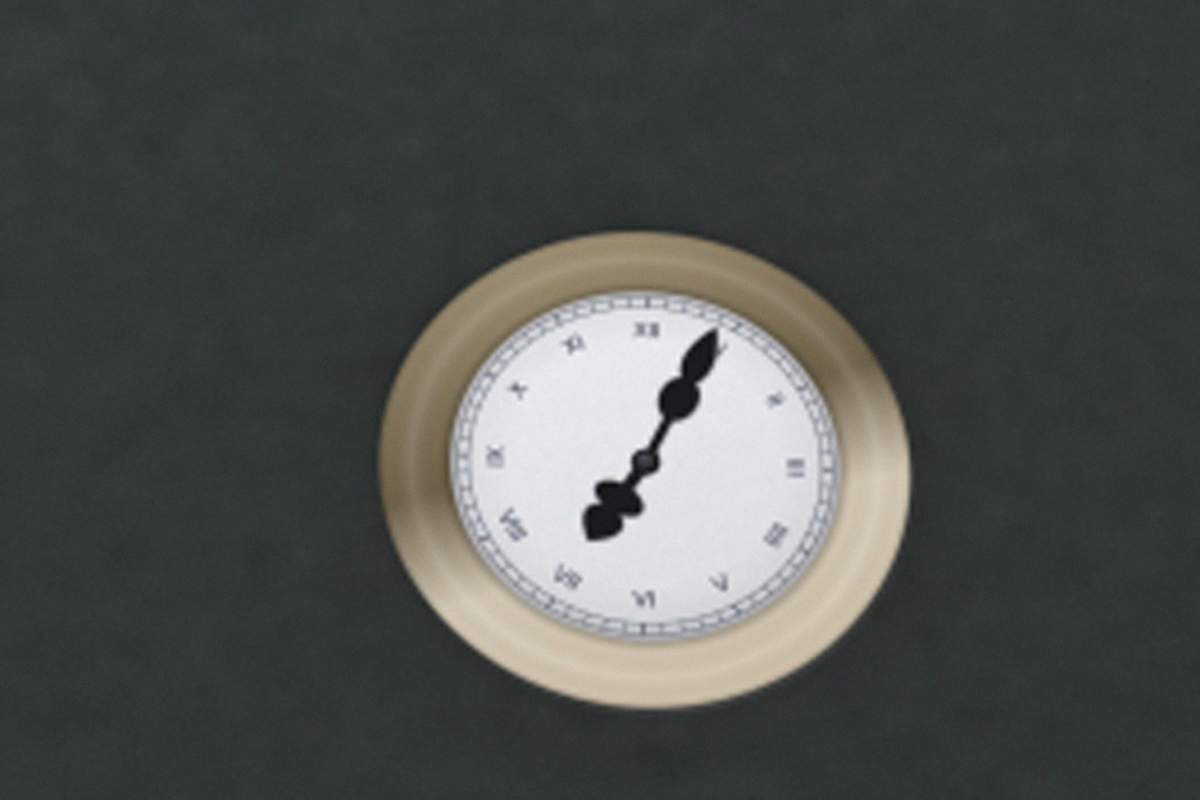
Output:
7,04
